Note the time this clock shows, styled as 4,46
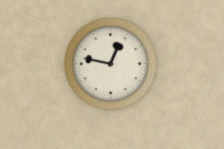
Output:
12,47
